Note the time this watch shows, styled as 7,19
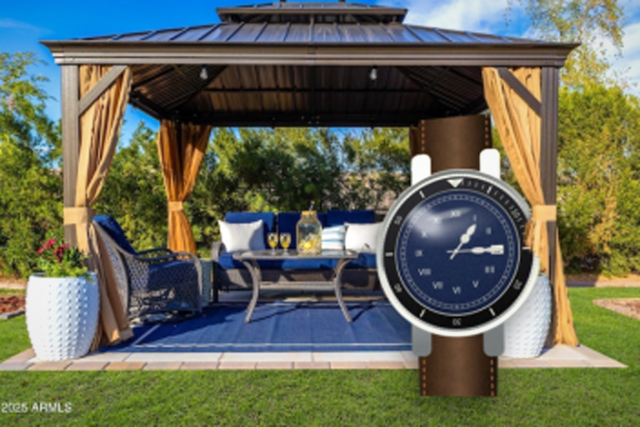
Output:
1,15
